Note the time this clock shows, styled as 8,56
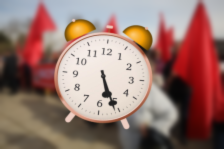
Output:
5,26
